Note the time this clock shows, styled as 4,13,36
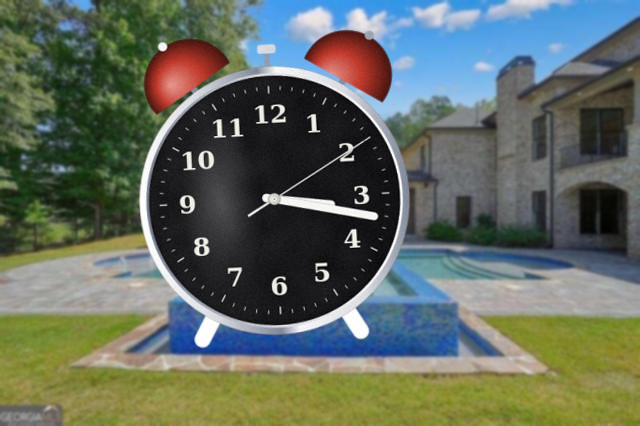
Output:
3,17,10
